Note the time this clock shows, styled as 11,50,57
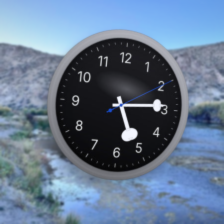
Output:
5,14,10
